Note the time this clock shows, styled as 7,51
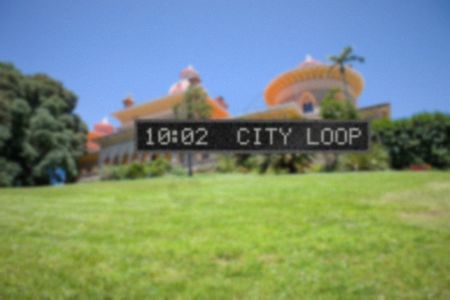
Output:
10,02
